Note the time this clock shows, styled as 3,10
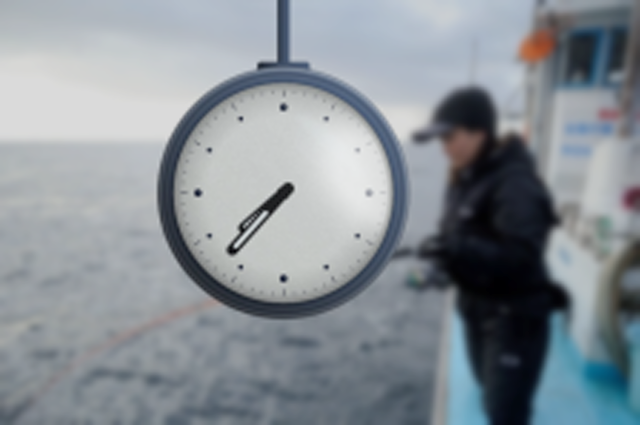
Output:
7,37
